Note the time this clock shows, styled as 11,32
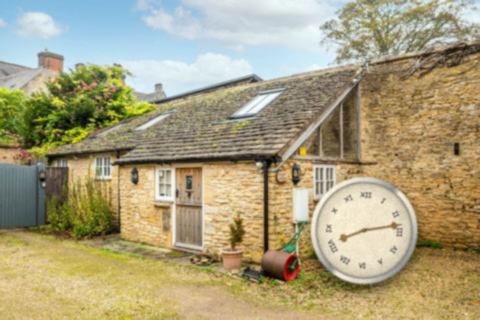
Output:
8,13
